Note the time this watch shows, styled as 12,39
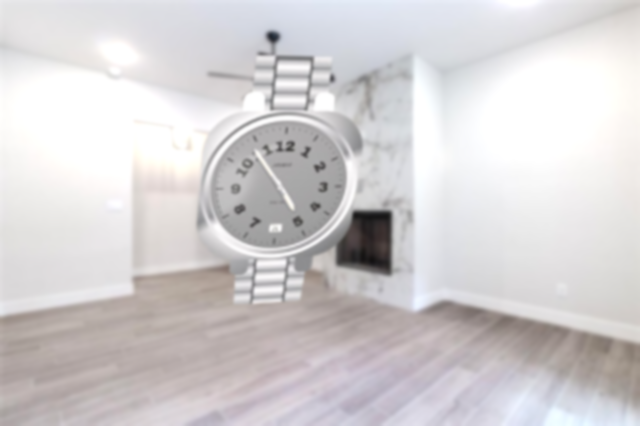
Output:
4,54
